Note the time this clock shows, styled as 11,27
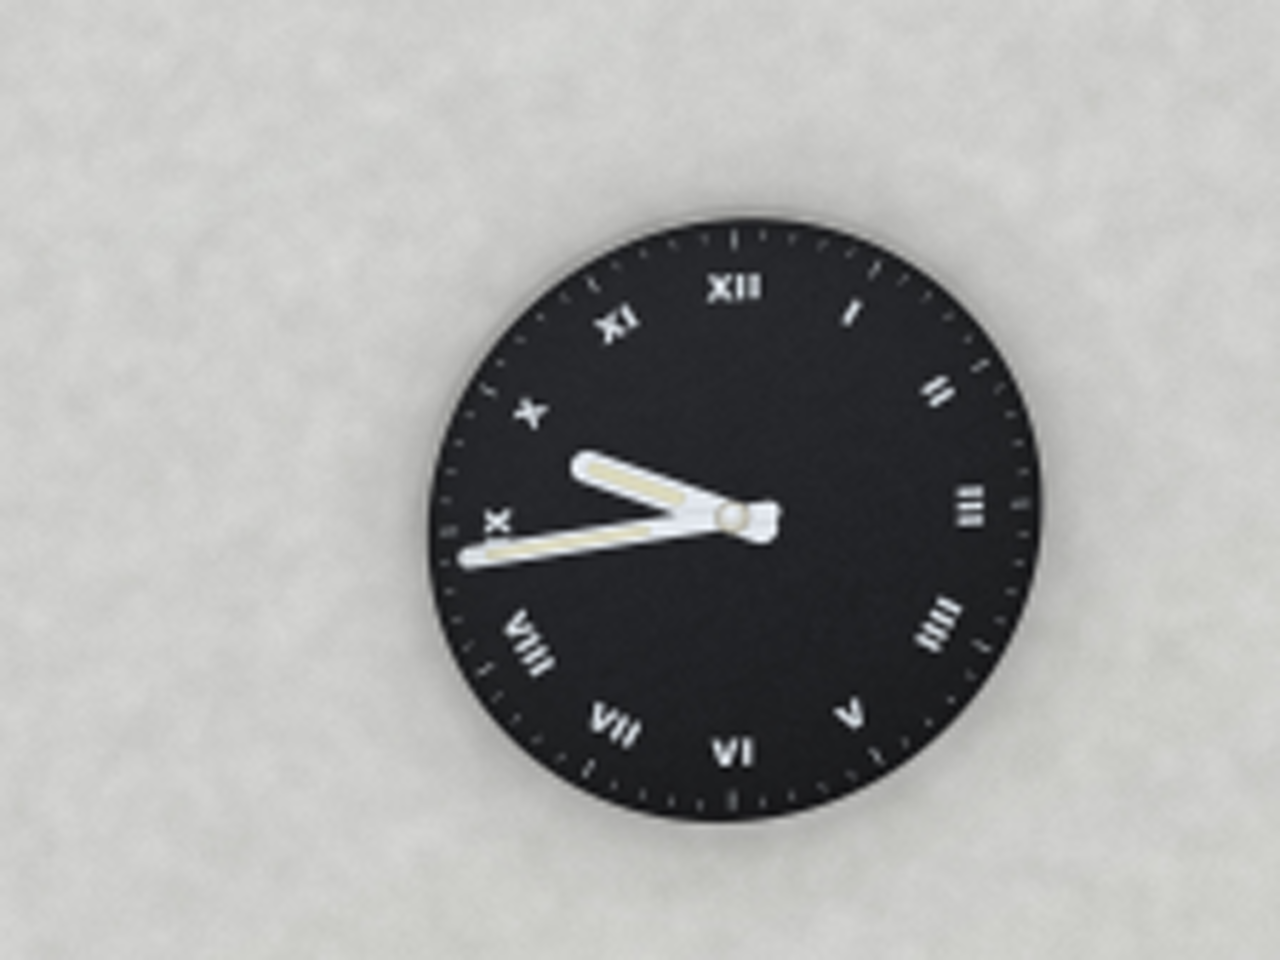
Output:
9,44
